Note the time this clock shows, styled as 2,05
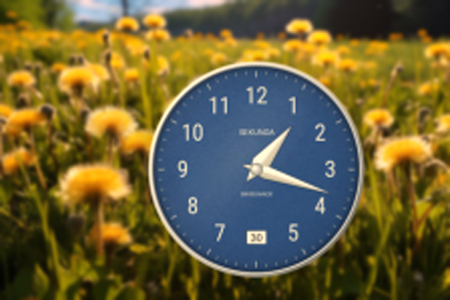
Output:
1,18
